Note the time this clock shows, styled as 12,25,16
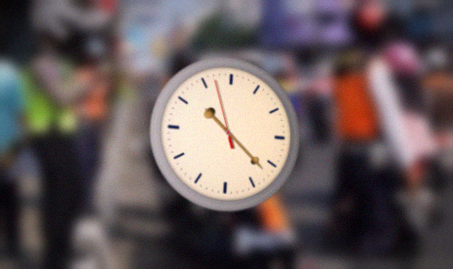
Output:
10,21,57
